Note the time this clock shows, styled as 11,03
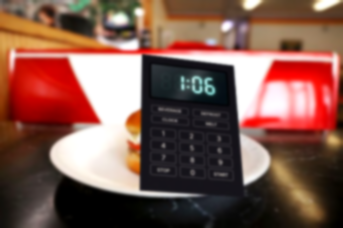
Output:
1,06
